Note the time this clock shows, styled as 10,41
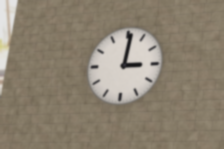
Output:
3,01
